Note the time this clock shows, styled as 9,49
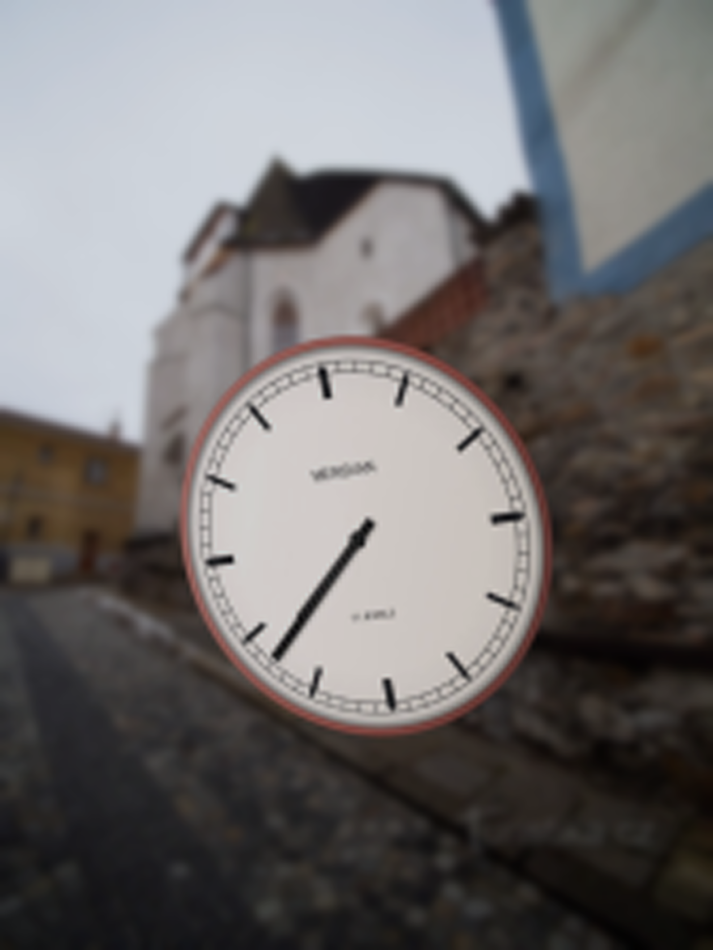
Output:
7,38
